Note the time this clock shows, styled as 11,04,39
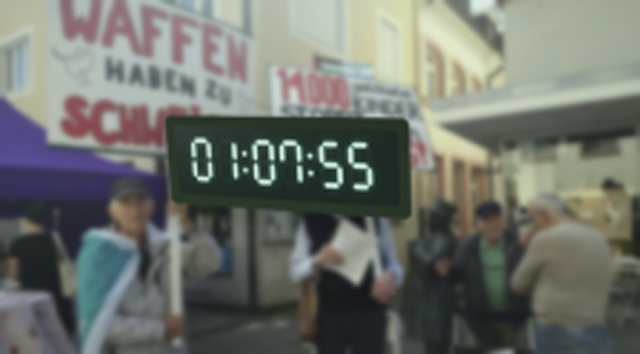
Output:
1,07,55
